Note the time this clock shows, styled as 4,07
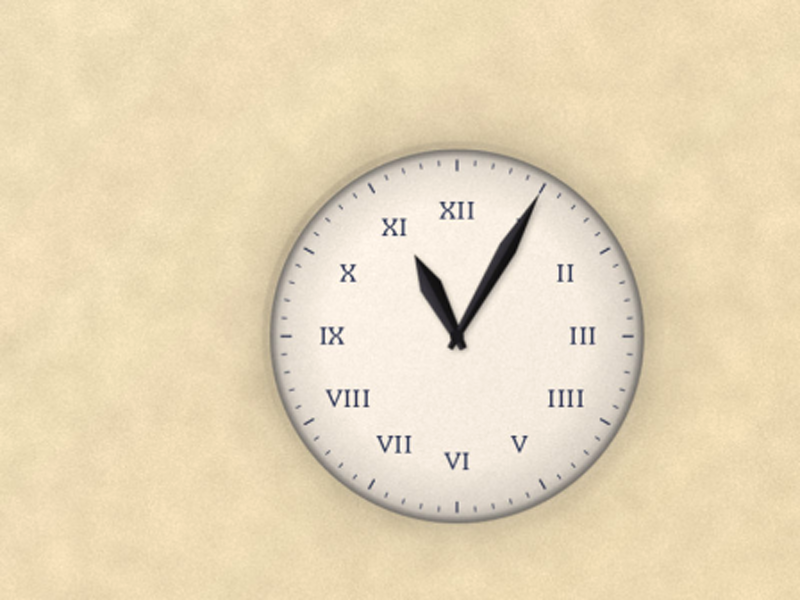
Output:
11,05
